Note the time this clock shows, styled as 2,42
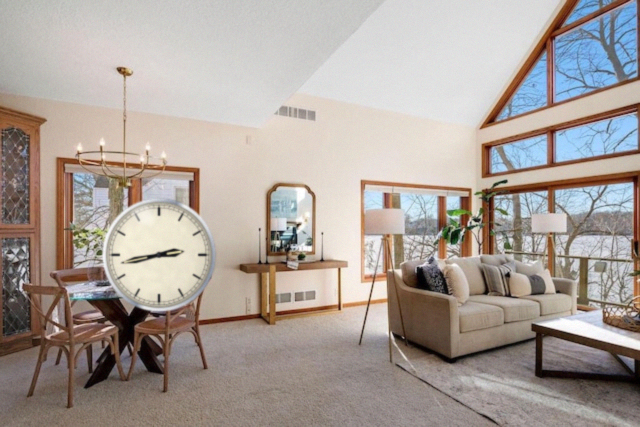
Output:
2,43
